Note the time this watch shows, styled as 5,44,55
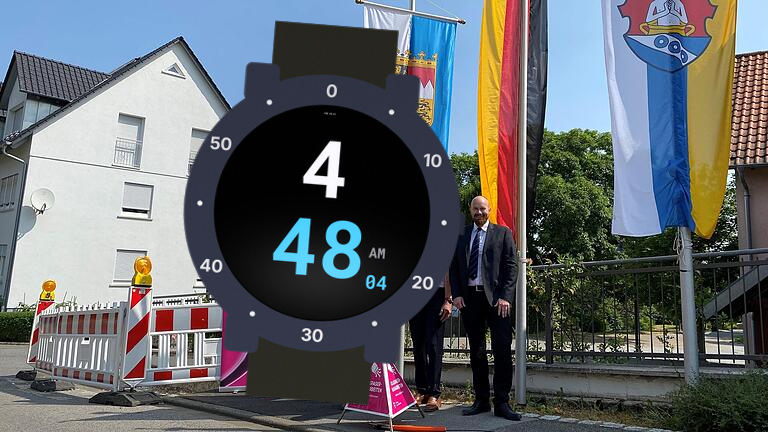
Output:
4,48,04
